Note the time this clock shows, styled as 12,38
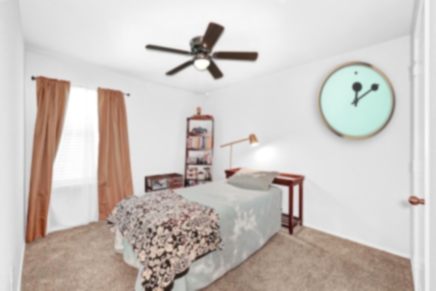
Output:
12,09
